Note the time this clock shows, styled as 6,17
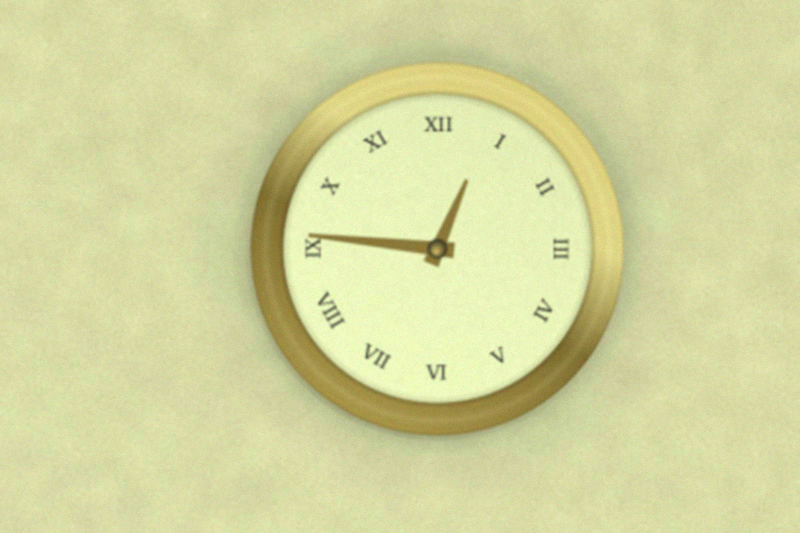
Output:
12,46
